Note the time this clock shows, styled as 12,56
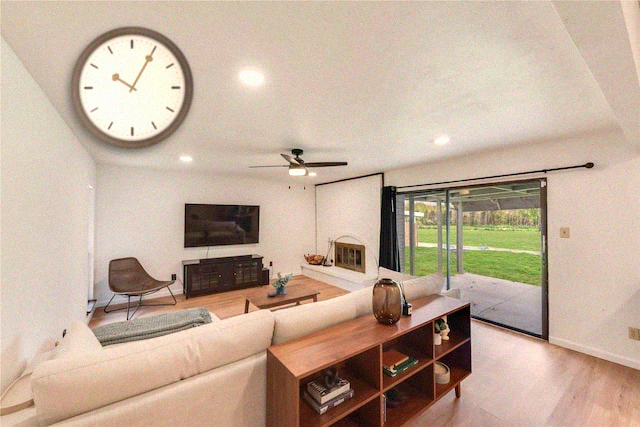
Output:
10,05
